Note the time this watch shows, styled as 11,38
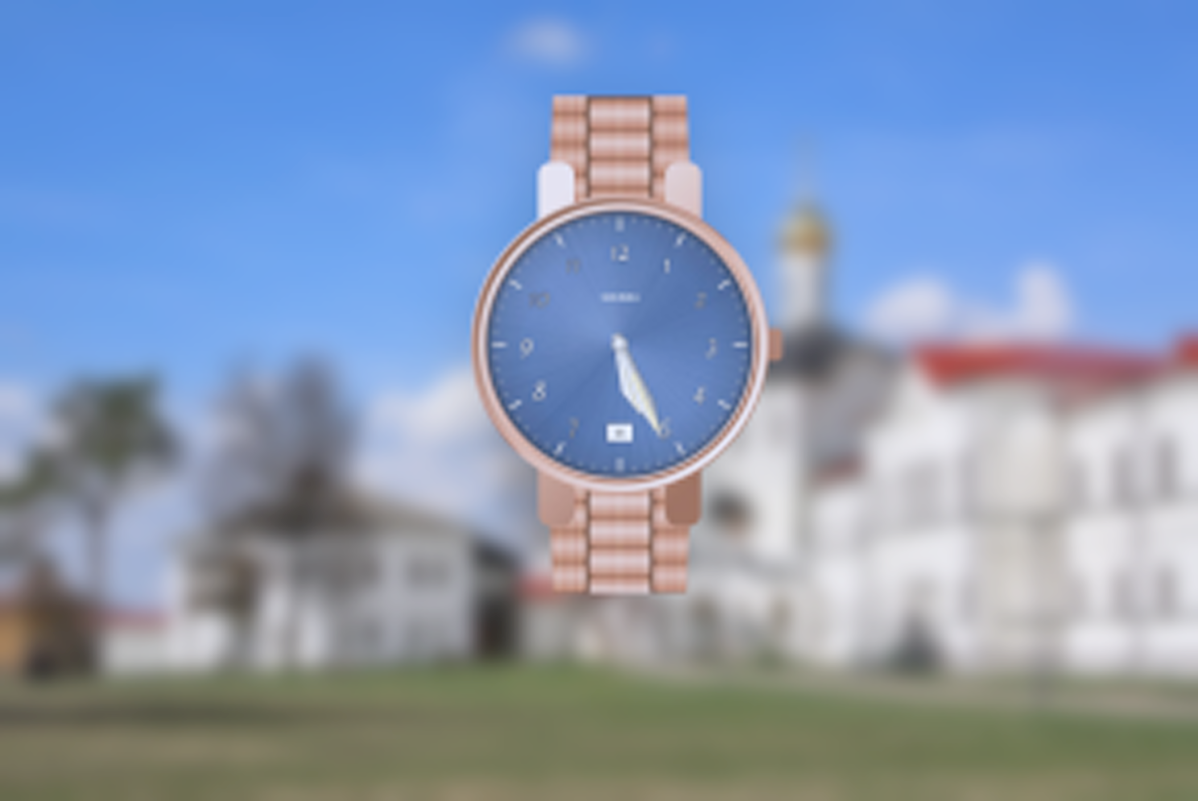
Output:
5,26
